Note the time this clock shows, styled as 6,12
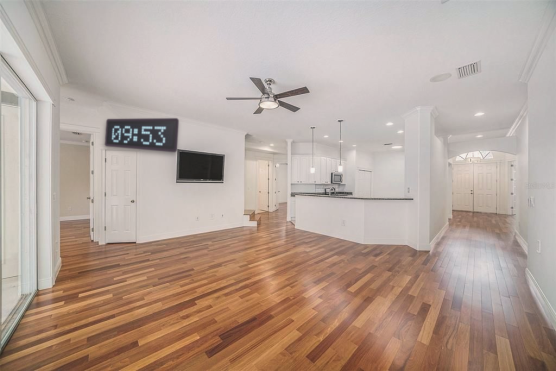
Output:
9,53
